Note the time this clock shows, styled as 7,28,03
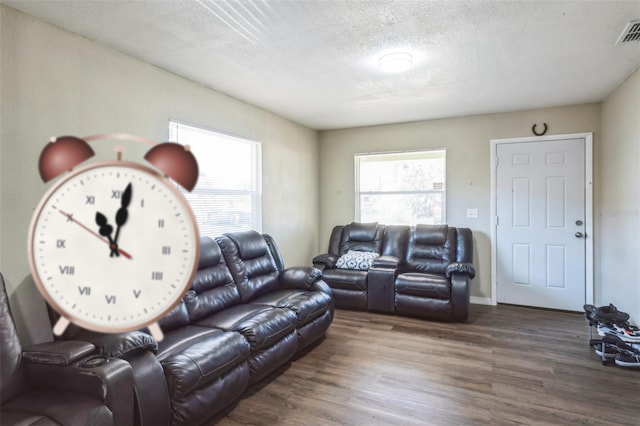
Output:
11,01,50
